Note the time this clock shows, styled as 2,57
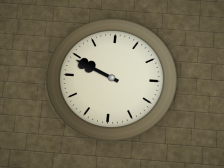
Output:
9,49
